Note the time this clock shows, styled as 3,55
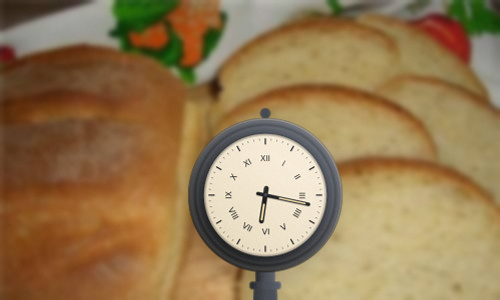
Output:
6,17
